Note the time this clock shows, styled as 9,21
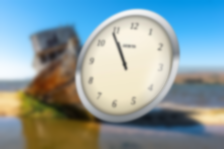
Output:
10,54
